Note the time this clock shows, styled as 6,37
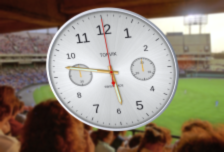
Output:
5,47
